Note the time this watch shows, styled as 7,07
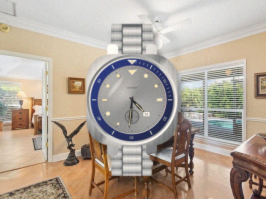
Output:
4,31
